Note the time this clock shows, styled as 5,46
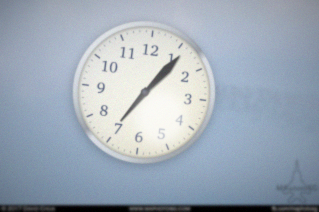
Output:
7,06
